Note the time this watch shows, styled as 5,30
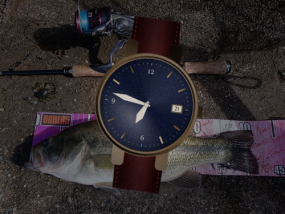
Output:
6,47
